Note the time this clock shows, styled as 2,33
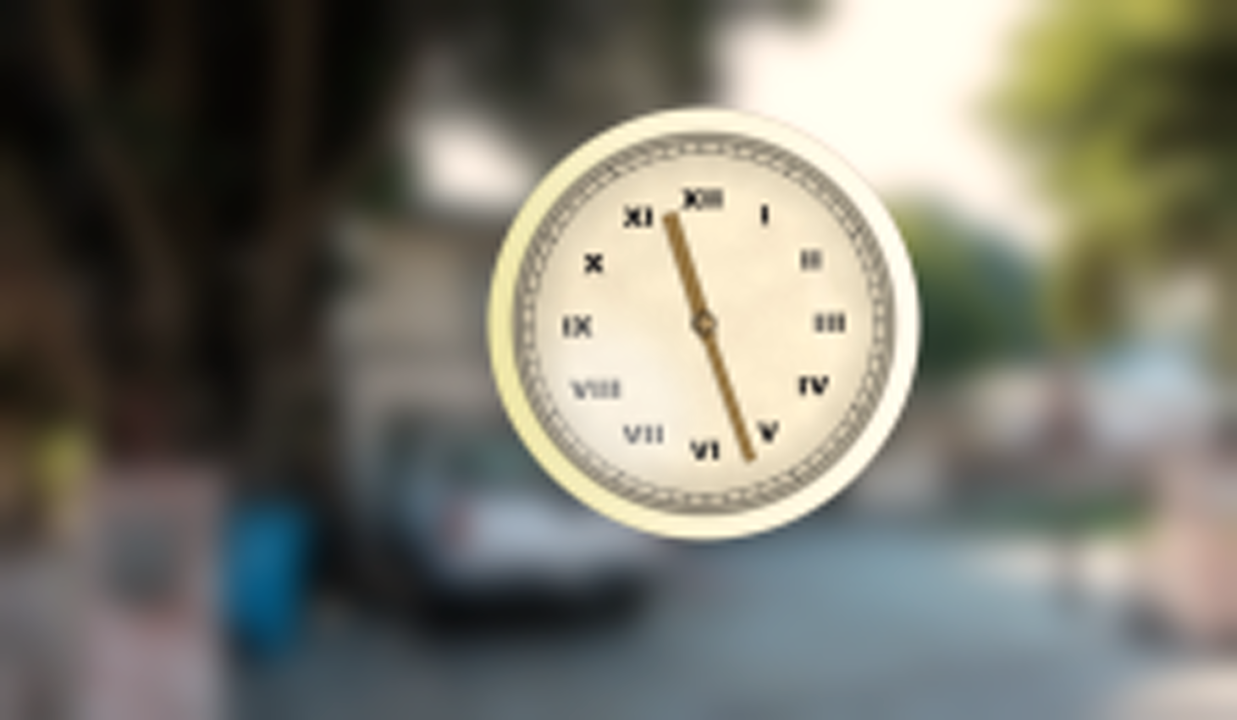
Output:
11,27
